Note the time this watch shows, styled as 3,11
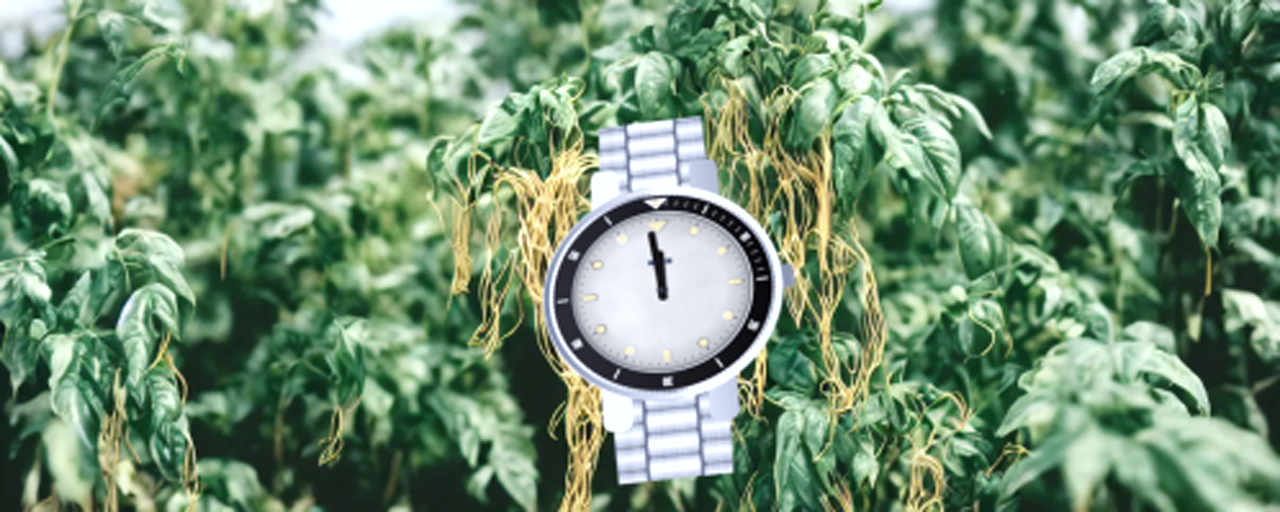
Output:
11,59
